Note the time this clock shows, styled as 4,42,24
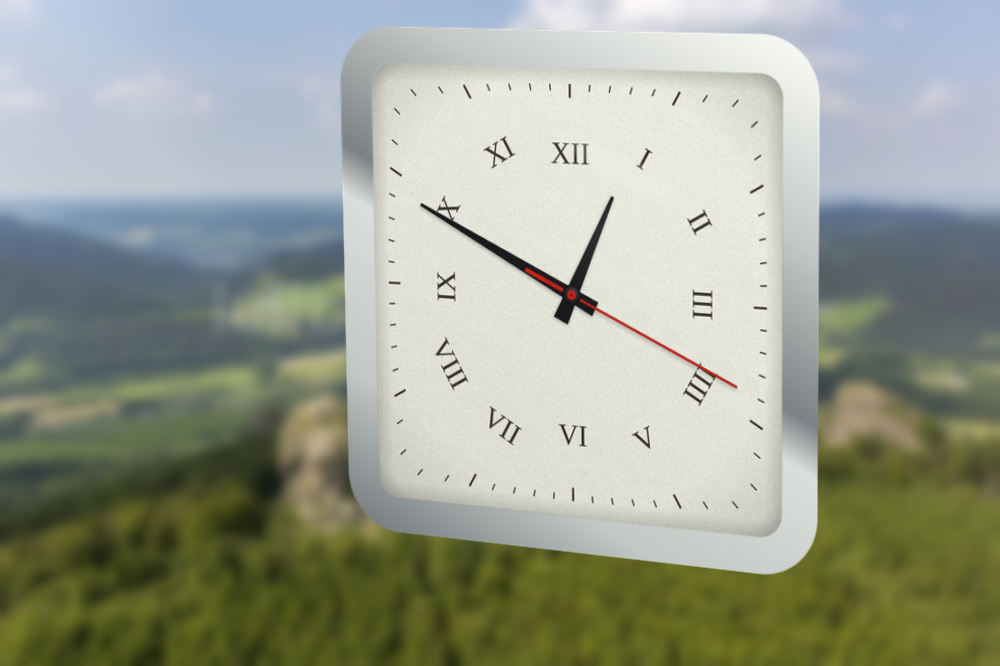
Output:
12,49,19
